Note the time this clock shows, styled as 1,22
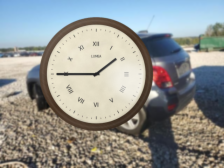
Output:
1,45
